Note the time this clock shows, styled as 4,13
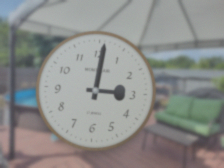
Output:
3,01
